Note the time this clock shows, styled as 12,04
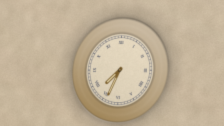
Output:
7,34
